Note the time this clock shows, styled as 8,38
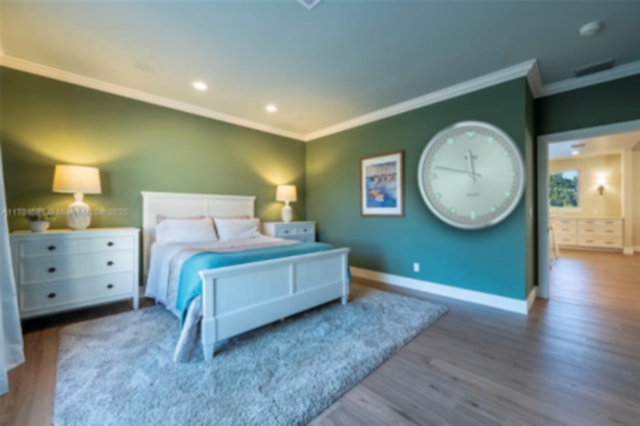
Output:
11,47
